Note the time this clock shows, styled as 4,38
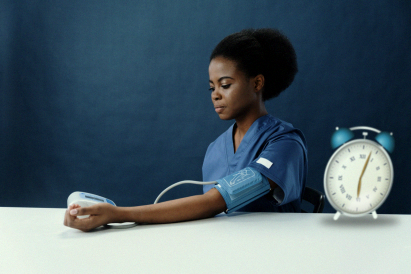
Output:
6,03
